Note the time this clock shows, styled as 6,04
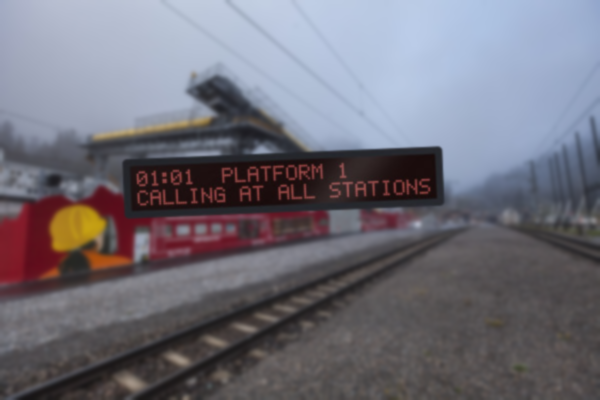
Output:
1,01
